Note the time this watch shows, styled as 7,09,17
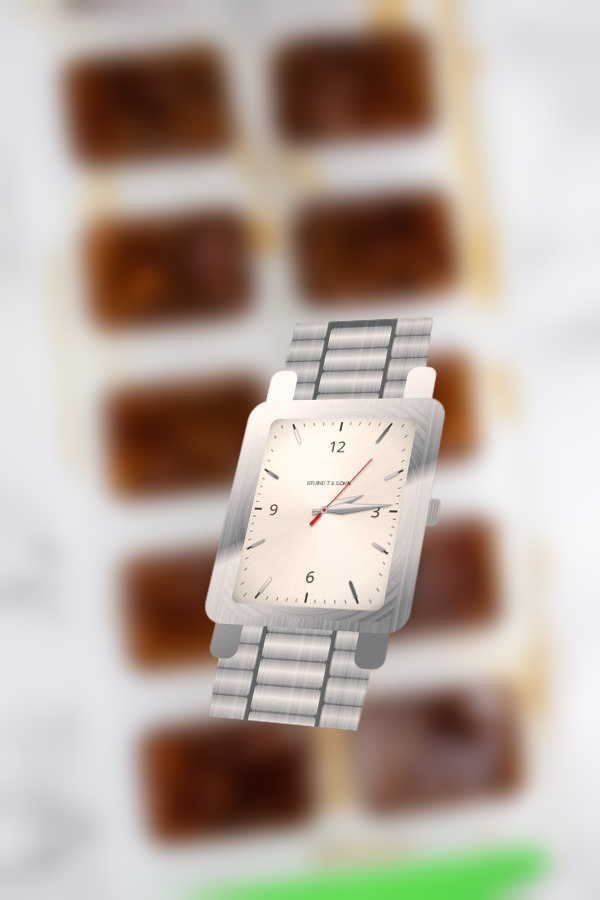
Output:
2,14,06
